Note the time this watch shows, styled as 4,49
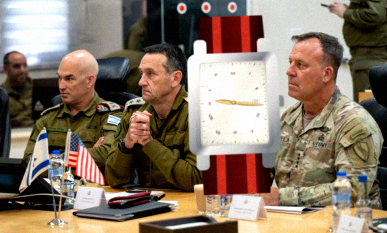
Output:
9,16
